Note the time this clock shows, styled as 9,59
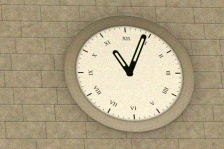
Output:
11,04
